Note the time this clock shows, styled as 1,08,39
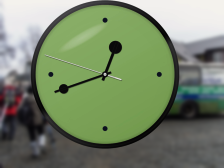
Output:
12,41,48
